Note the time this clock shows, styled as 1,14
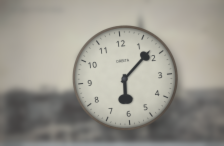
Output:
6,08
